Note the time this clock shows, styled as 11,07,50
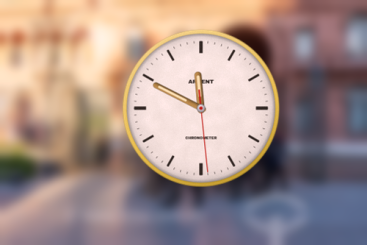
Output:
11,49,29
